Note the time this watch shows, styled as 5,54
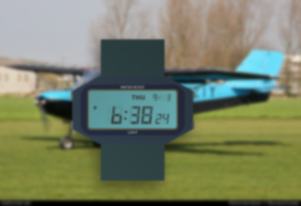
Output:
6,38
